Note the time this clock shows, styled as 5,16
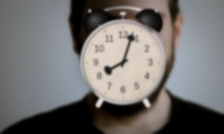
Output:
8,03
